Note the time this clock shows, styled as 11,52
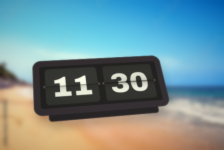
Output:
11,30
